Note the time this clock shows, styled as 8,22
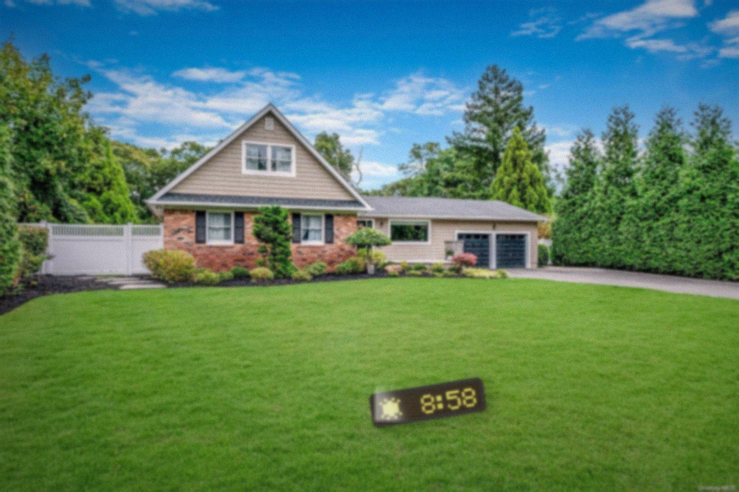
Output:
8,58
